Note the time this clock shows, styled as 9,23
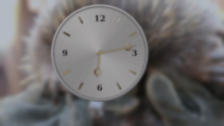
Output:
6,13
